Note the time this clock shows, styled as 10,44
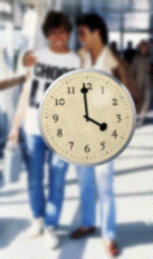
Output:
3,59
